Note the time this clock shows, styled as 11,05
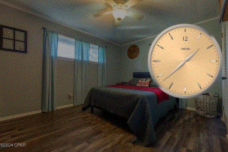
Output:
1,38
